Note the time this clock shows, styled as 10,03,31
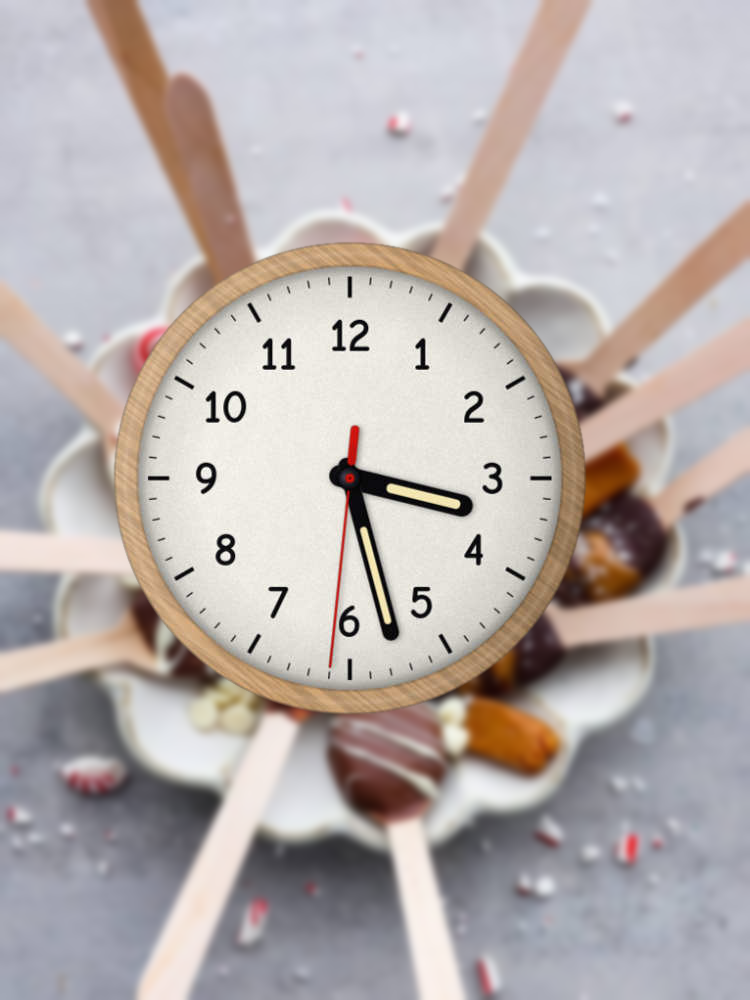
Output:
3,27,31
